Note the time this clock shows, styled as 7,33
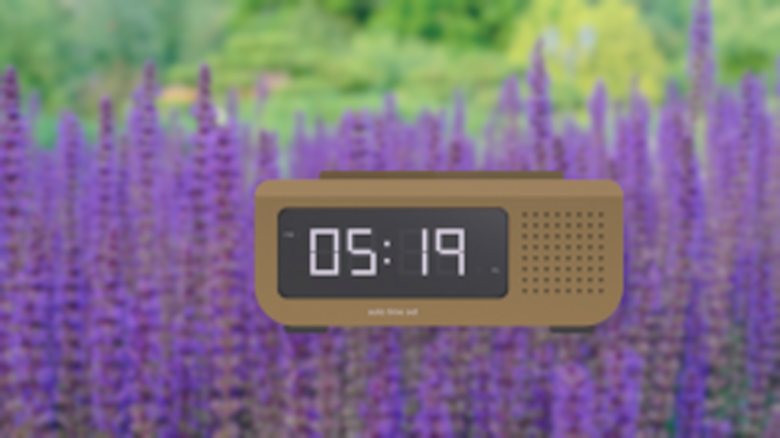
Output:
5,19
